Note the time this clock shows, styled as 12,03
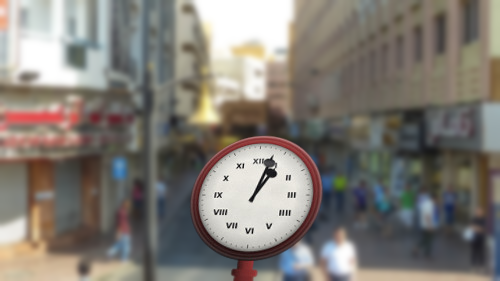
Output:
1,03
